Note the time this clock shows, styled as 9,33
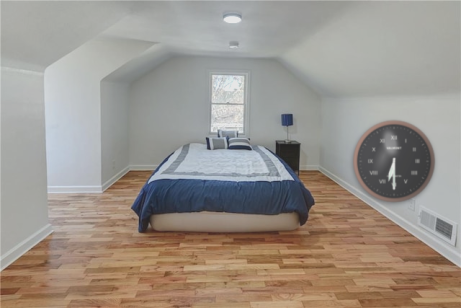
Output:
6,30
